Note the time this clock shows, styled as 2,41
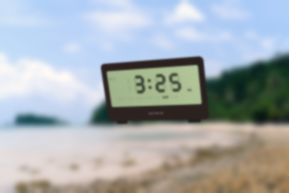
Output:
3,25
